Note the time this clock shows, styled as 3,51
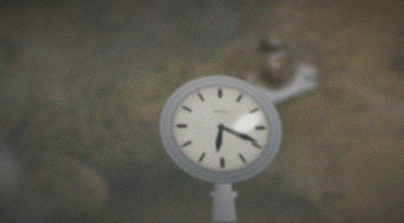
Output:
6,19
